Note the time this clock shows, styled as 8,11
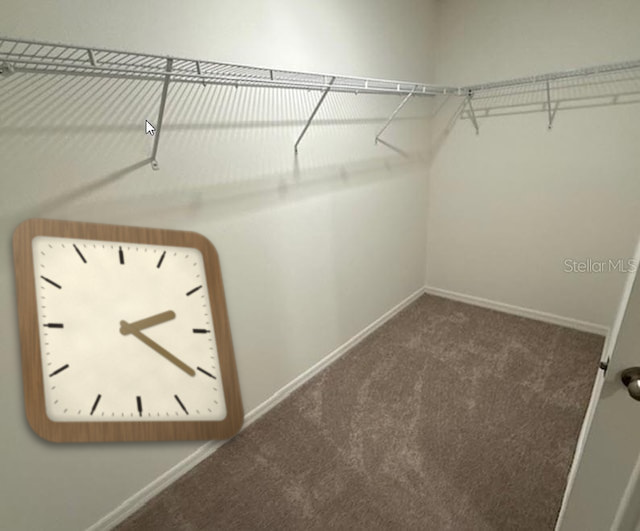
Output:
2,21
